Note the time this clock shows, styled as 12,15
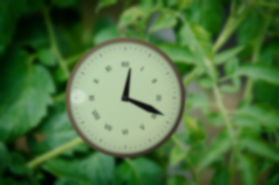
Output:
12,19
